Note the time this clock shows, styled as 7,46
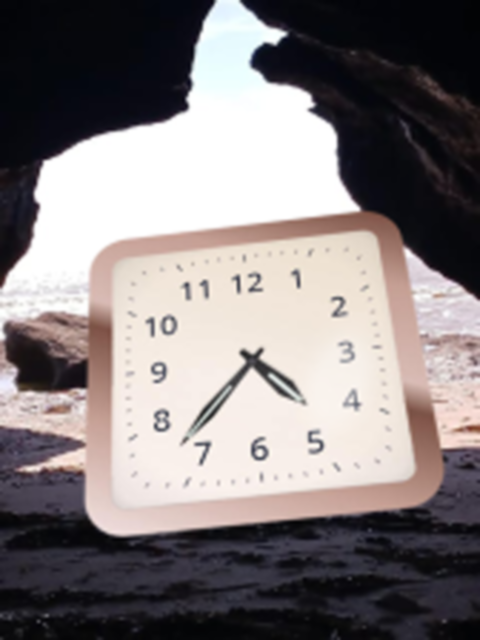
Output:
4,37
